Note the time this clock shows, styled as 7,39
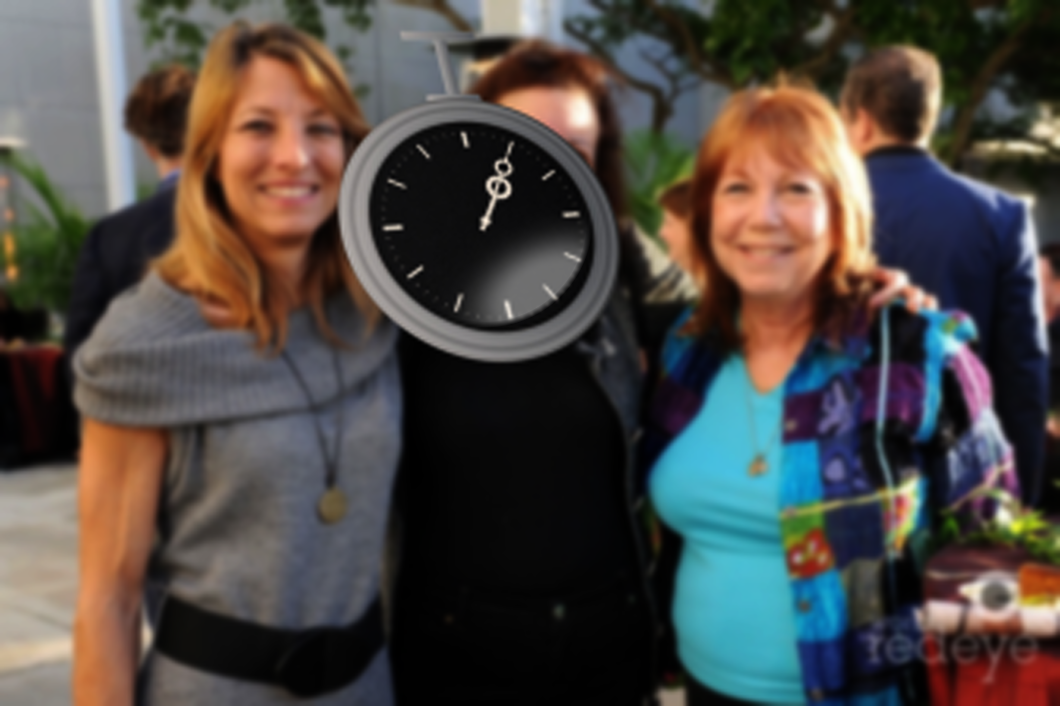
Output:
1,05
